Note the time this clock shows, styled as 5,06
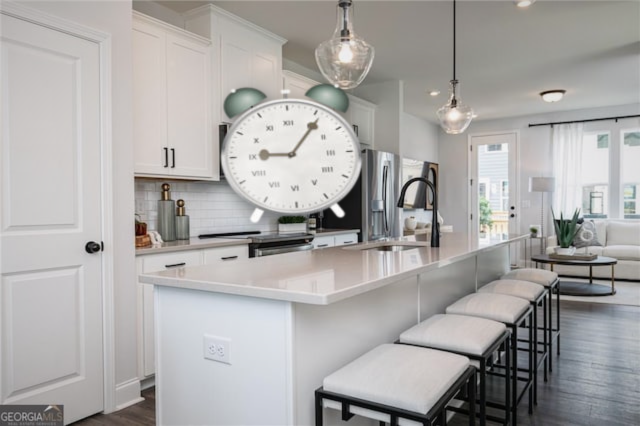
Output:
9,06
